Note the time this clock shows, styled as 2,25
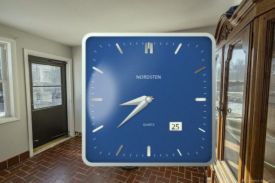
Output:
8,38
